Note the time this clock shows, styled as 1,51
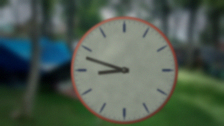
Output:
8,48
